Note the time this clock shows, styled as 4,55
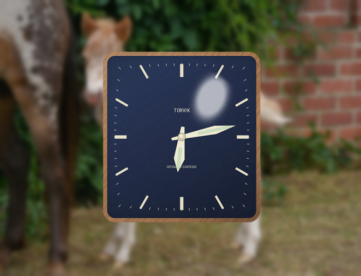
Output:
6,13
